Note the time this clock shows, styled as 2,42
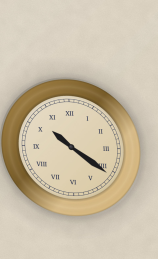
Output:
10,21
